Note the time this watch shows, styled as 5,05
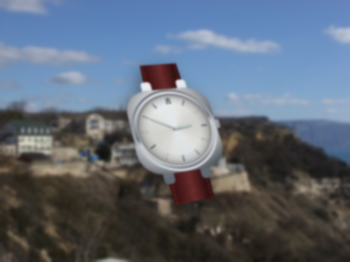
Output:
2,50
